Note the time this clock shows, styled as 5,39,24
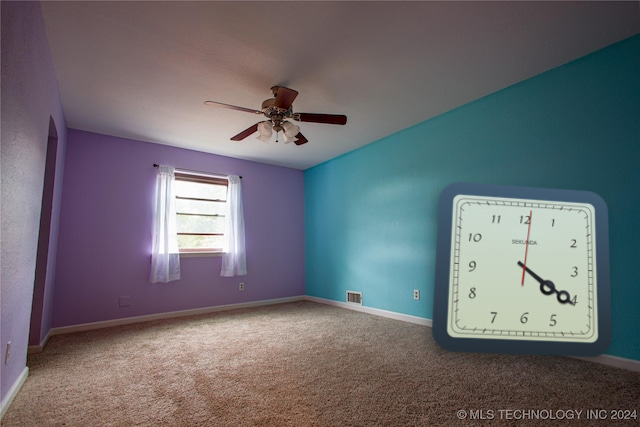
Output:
4,21,01
